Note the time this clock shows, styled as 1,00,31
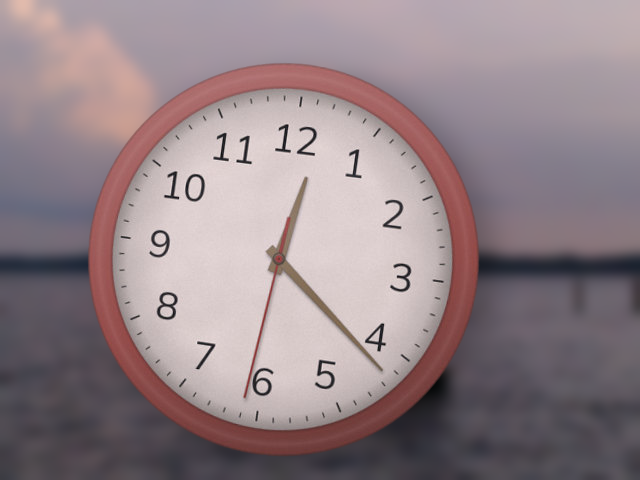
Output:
12,21,31
